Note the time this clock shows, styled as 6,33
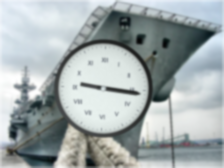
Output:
9,16
